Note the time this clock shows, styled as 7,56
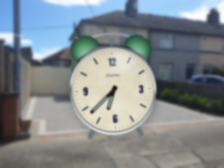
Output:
6,38
